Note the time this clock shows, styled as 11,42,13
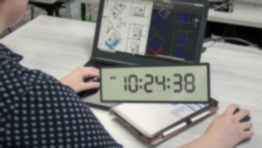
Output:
10,24,38
